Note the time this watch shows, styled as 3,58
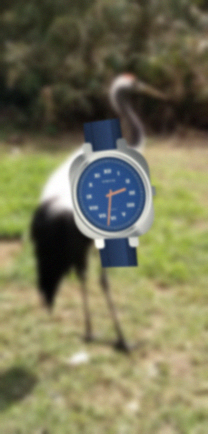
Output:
2,32
